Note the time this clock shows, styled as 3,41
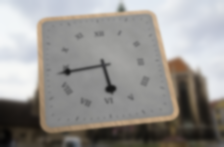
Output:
5,44
